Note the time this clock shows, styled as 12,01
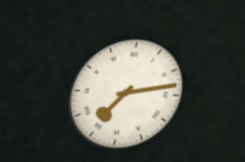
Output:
7,13
